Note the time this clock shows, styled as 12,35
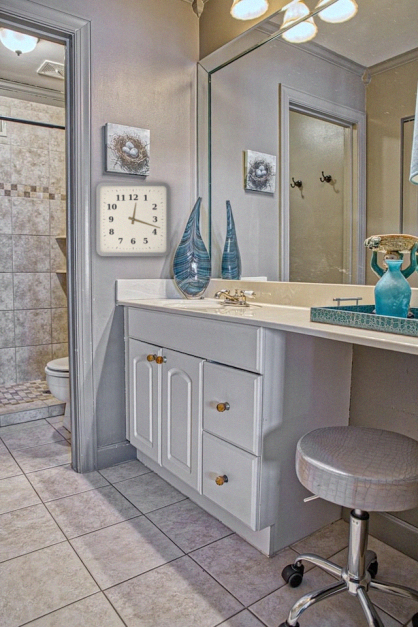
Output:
12,18
